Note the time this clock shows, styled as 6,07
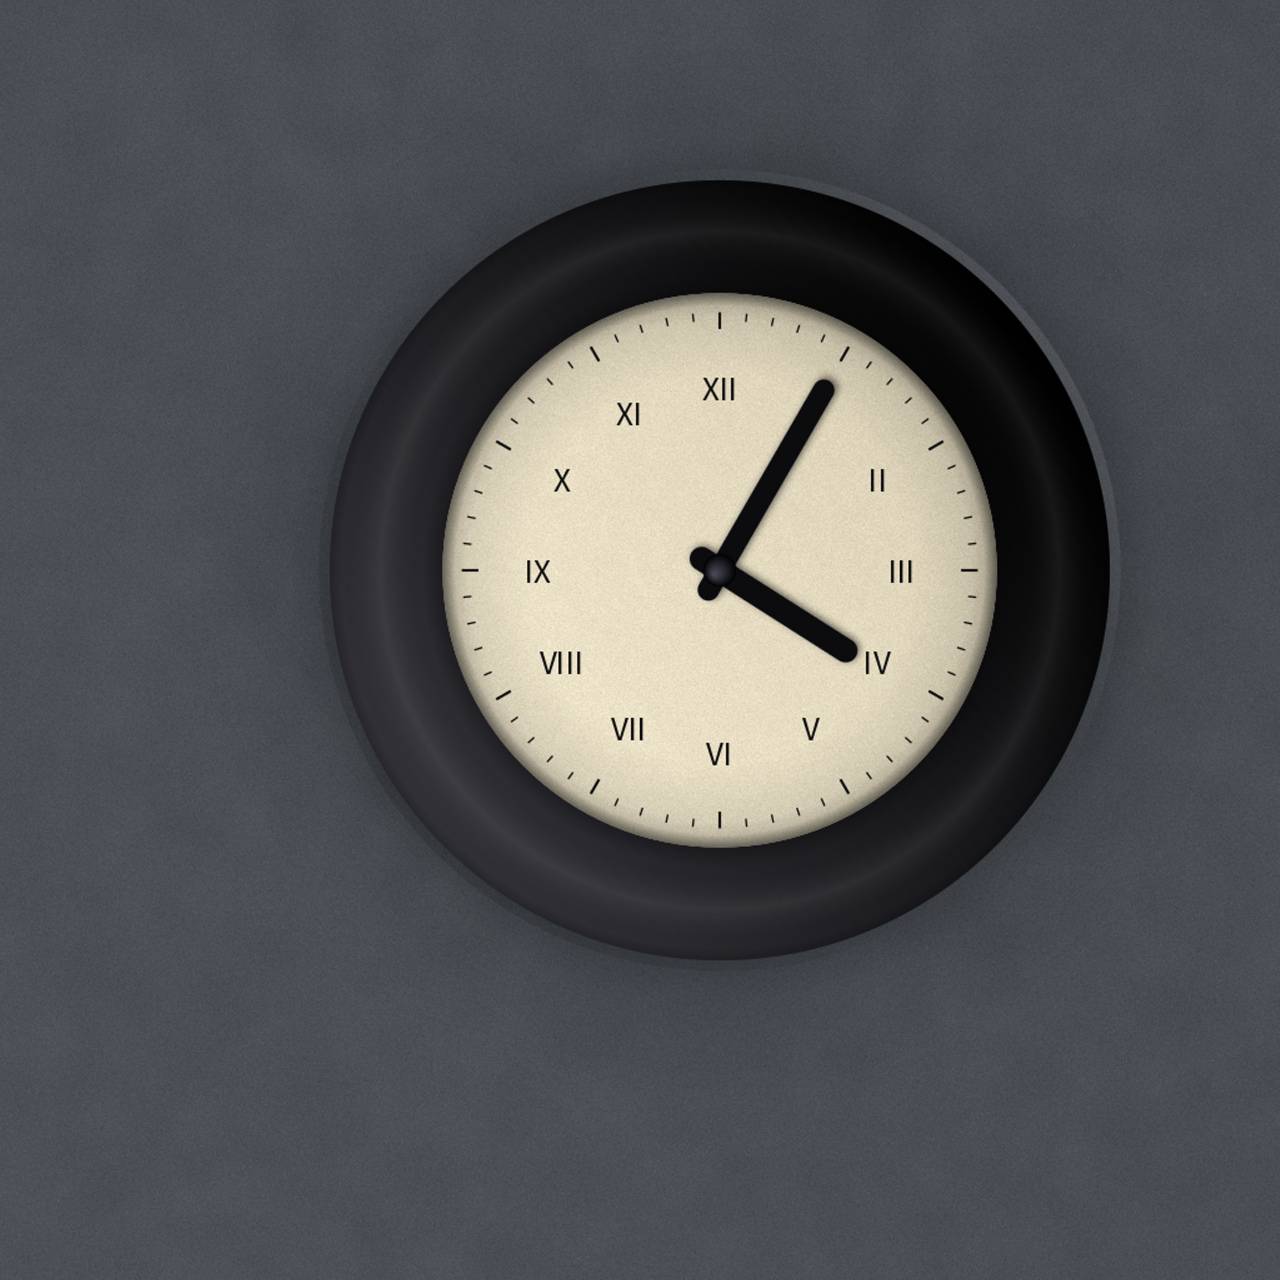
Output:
4,05
